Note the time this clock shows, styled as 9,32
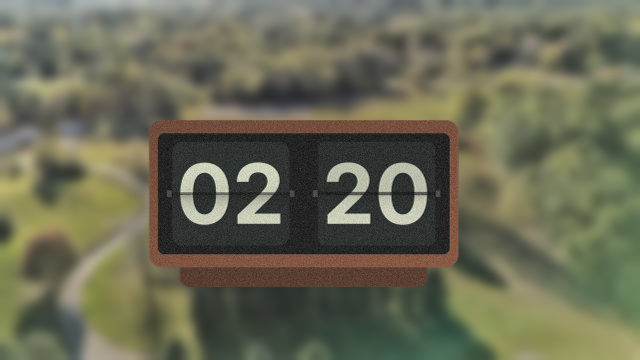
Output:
2,20
